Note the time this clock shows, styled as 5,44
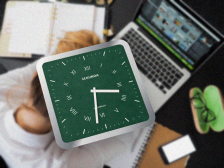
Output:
3,32
